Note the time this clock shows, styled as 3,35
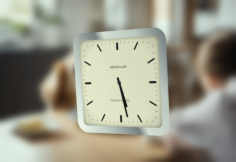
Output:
5,28
